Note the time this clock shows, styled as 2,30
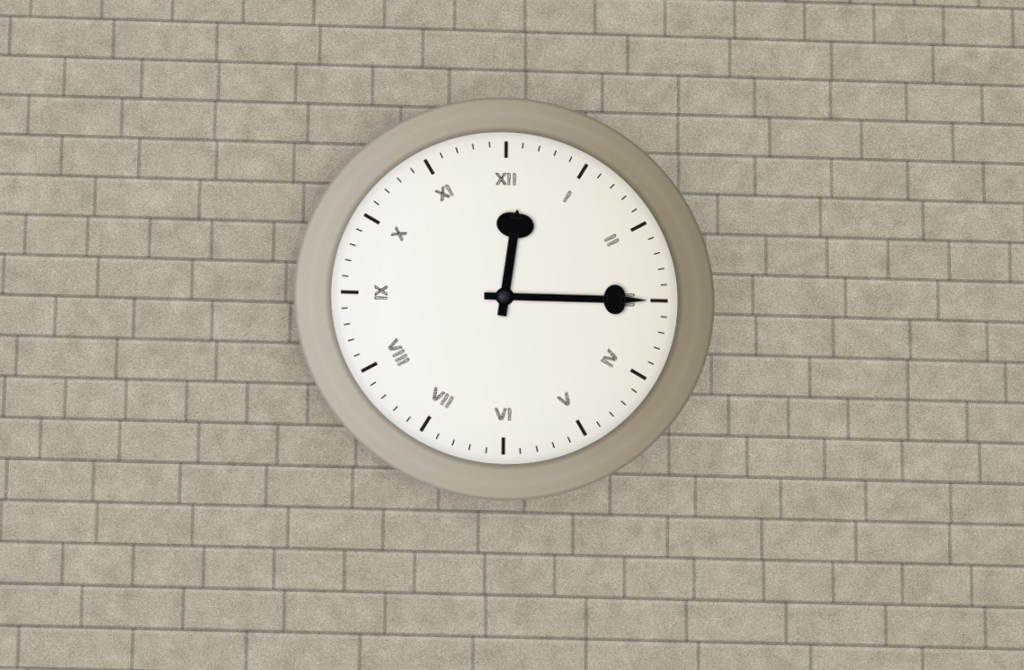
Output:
12,15
